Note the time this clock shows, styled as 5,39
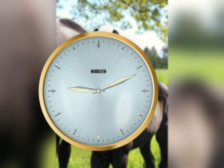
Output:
9,11
